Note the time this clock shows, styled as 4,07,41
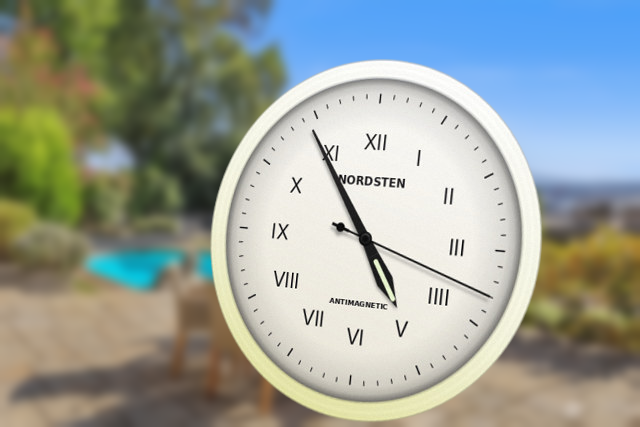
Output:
4,54,18
